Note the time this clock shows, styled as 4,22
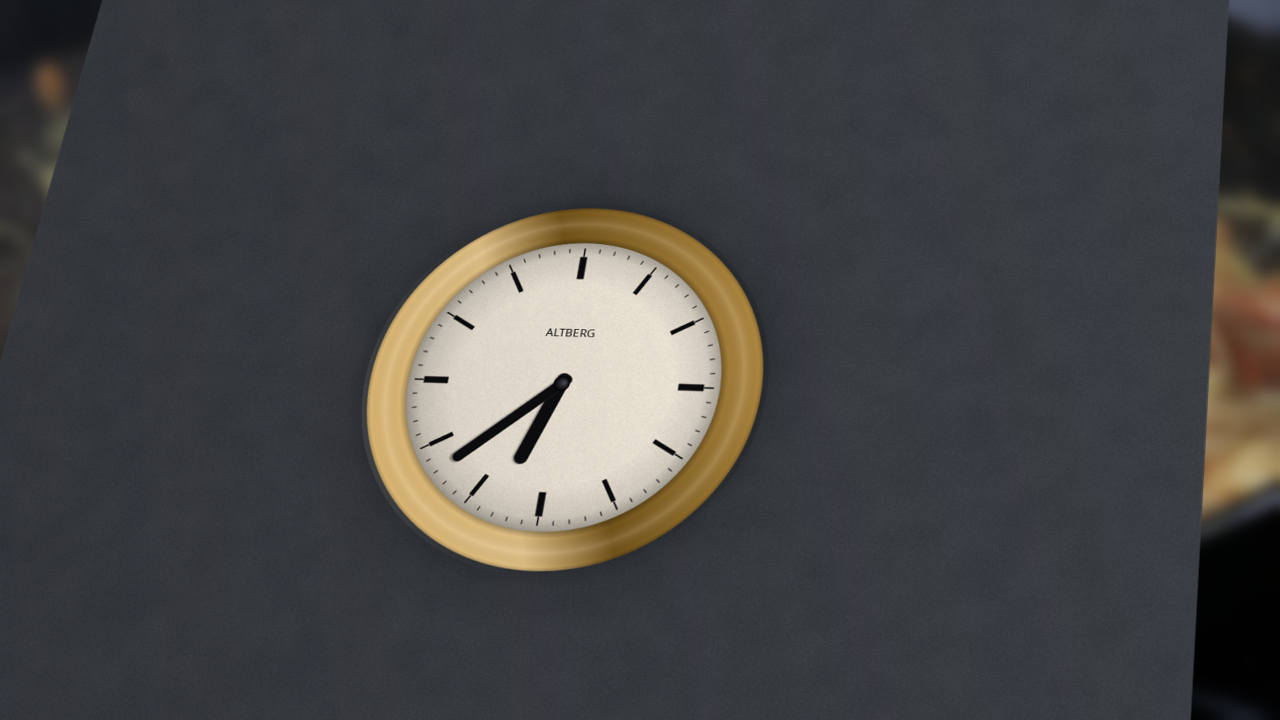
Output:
6,38
